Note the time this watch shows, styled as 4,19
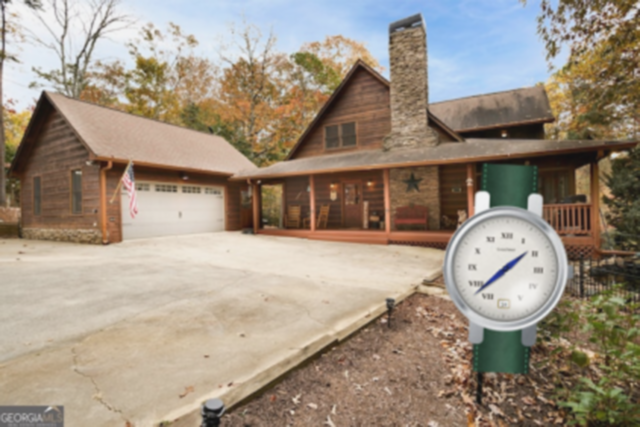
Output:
1,38
